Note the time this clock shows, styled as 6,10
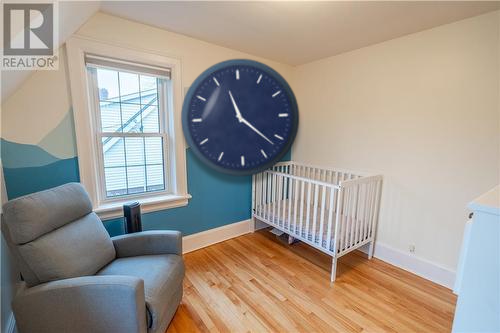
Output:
11,22
